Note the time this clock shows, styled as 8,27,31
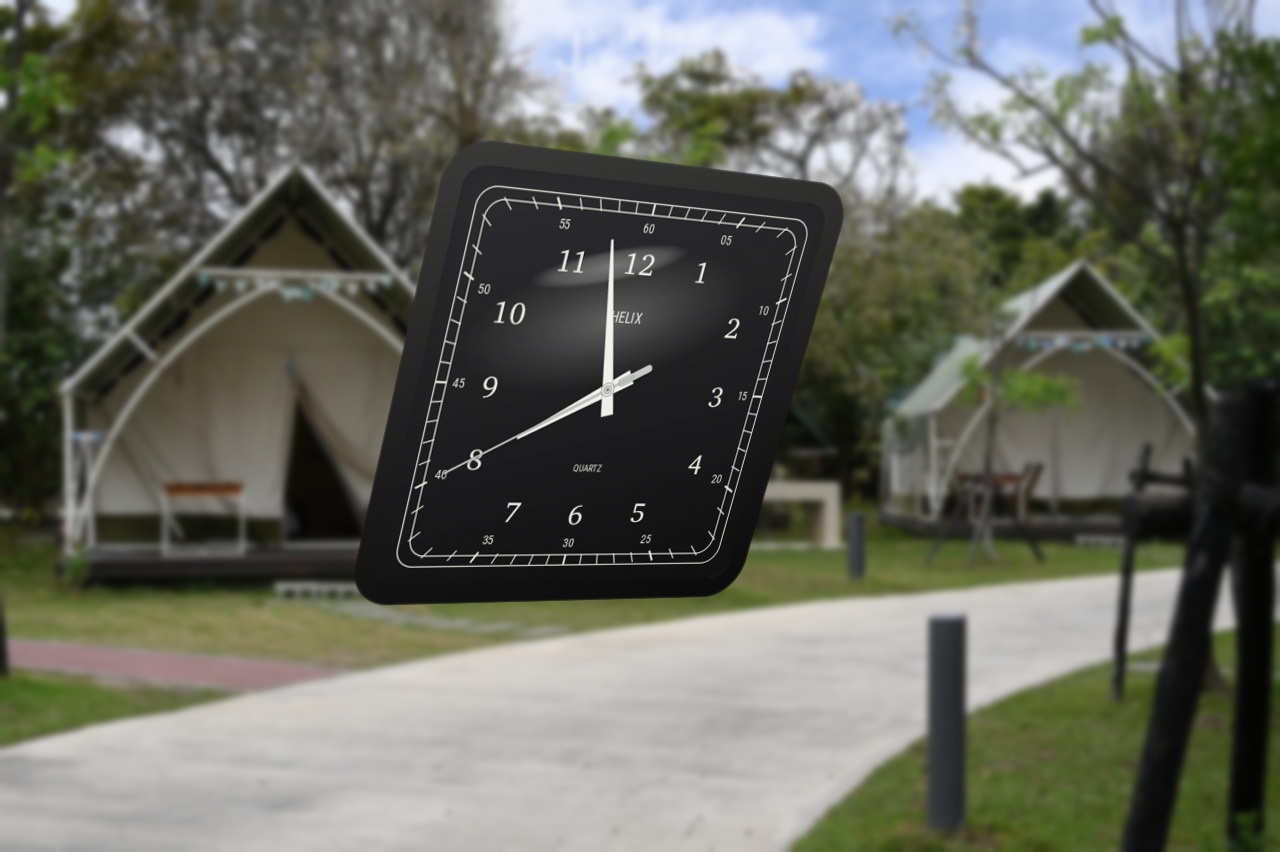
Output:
7,57,40
